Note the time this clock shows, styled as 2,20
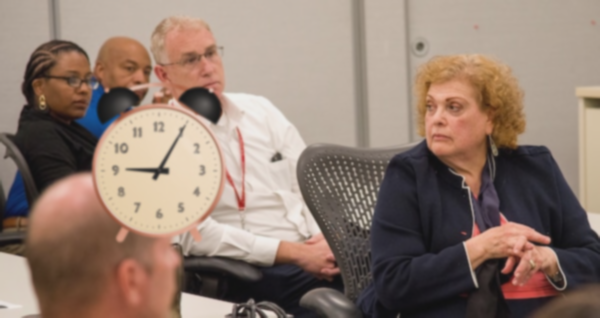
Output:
9,05
